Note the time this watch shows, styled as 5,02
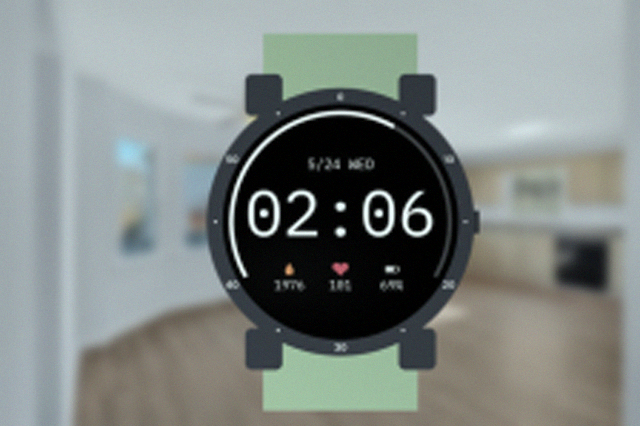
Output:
2,06
